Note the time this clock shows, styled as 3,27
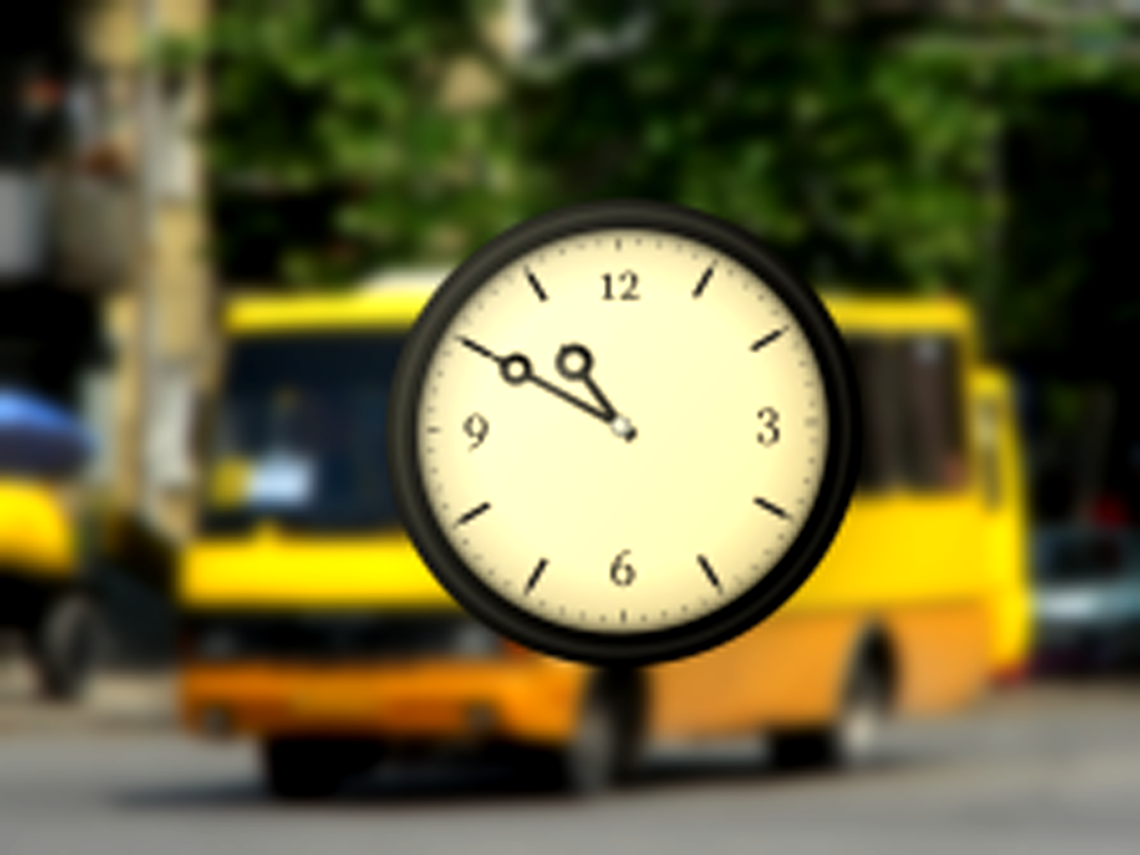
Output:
10,50
